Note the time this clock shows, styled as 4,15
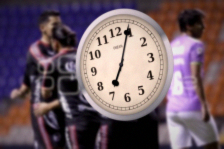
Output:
7,04
